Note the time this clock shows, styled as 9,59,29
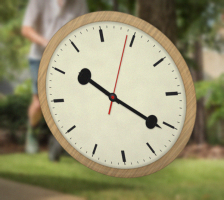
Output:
10,21,04
